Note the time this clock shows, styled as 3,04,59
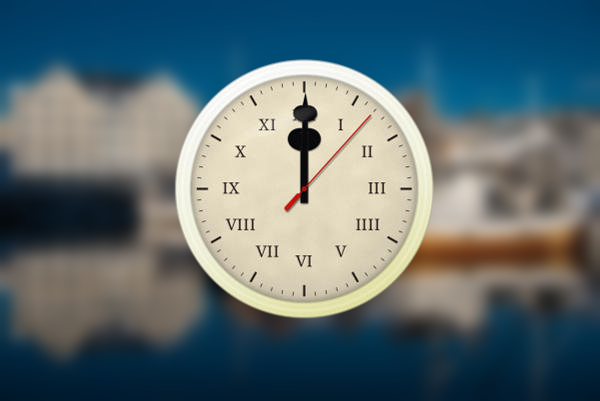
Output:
12,00,07
